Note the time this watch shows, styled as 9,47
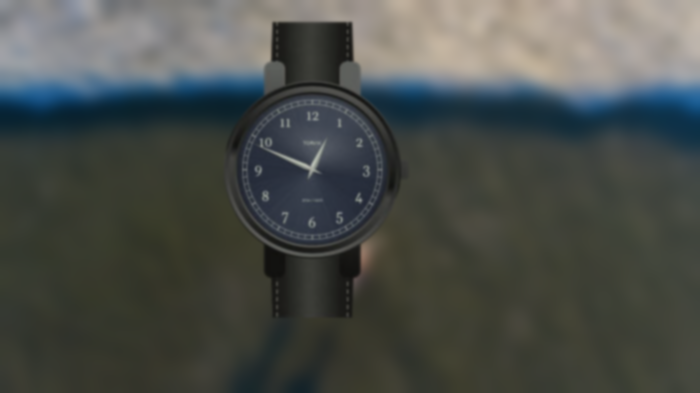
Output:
12,49
